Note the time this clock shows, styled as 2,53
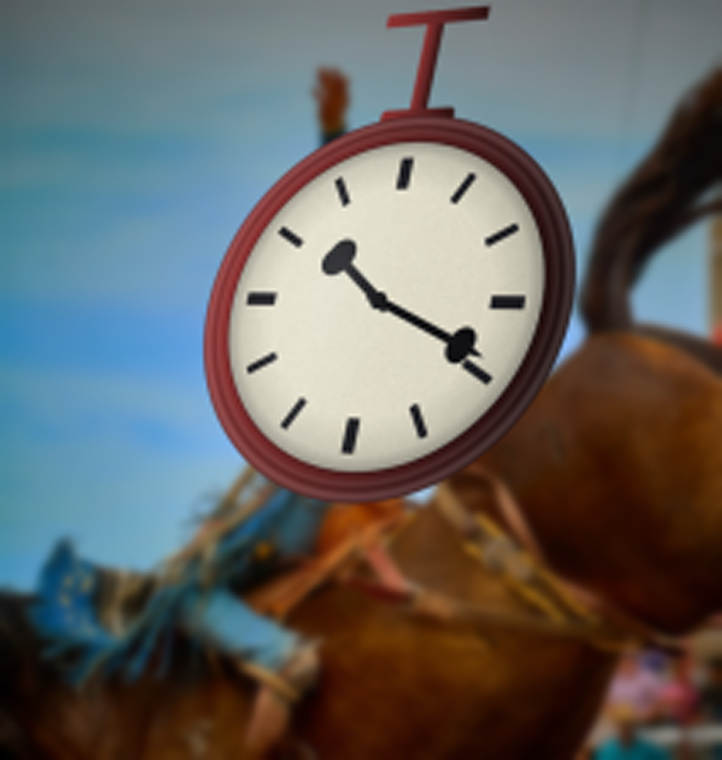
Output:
10,19
